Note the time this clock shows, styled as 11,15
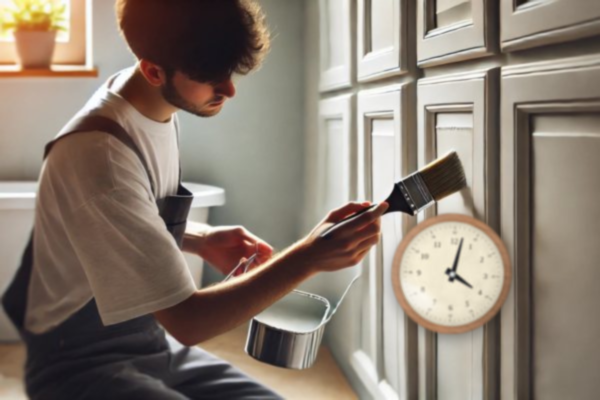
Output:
4,02
